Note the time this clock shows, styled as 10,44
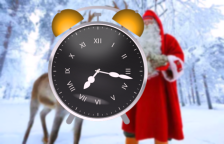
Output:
7,17
